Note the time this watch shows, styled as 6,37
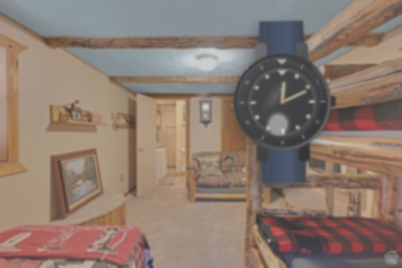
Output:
12,11
